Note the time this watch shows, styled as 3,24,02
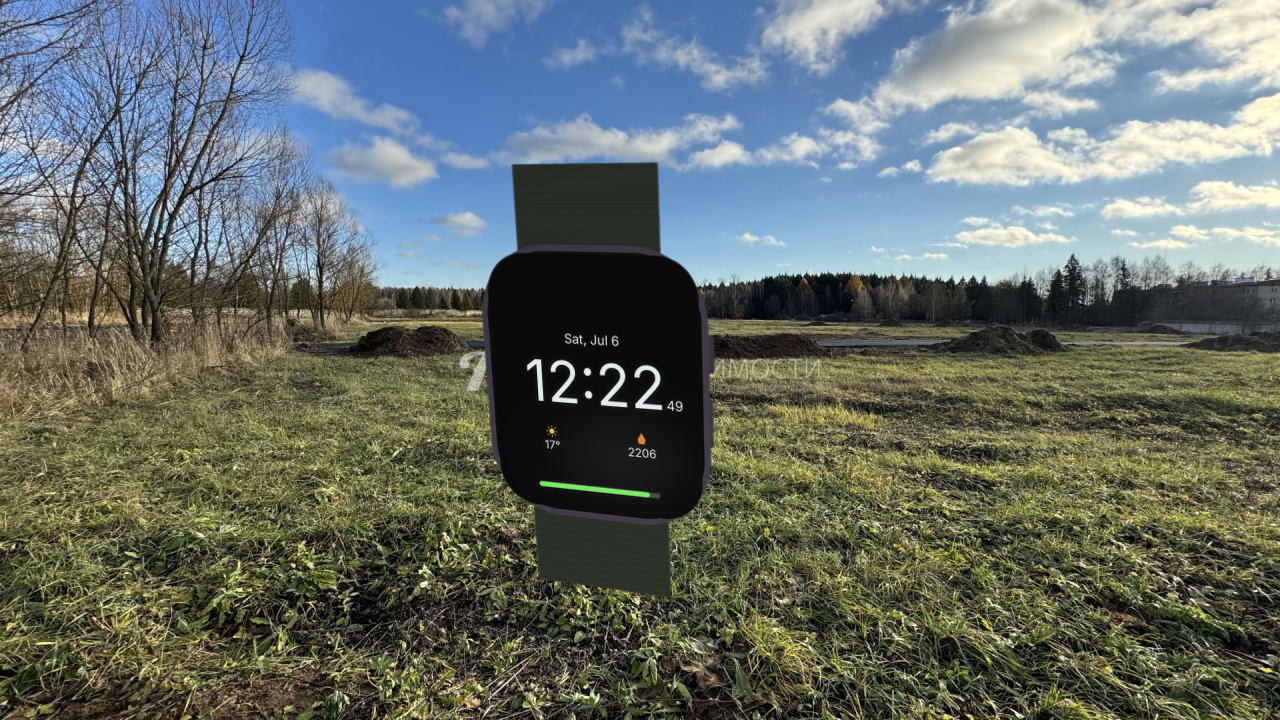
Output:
12,22,49
